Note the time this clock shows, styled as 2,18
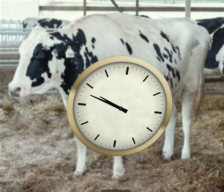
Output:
9,48
